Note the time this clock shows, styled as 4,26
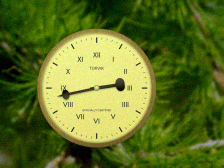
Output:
2,43
